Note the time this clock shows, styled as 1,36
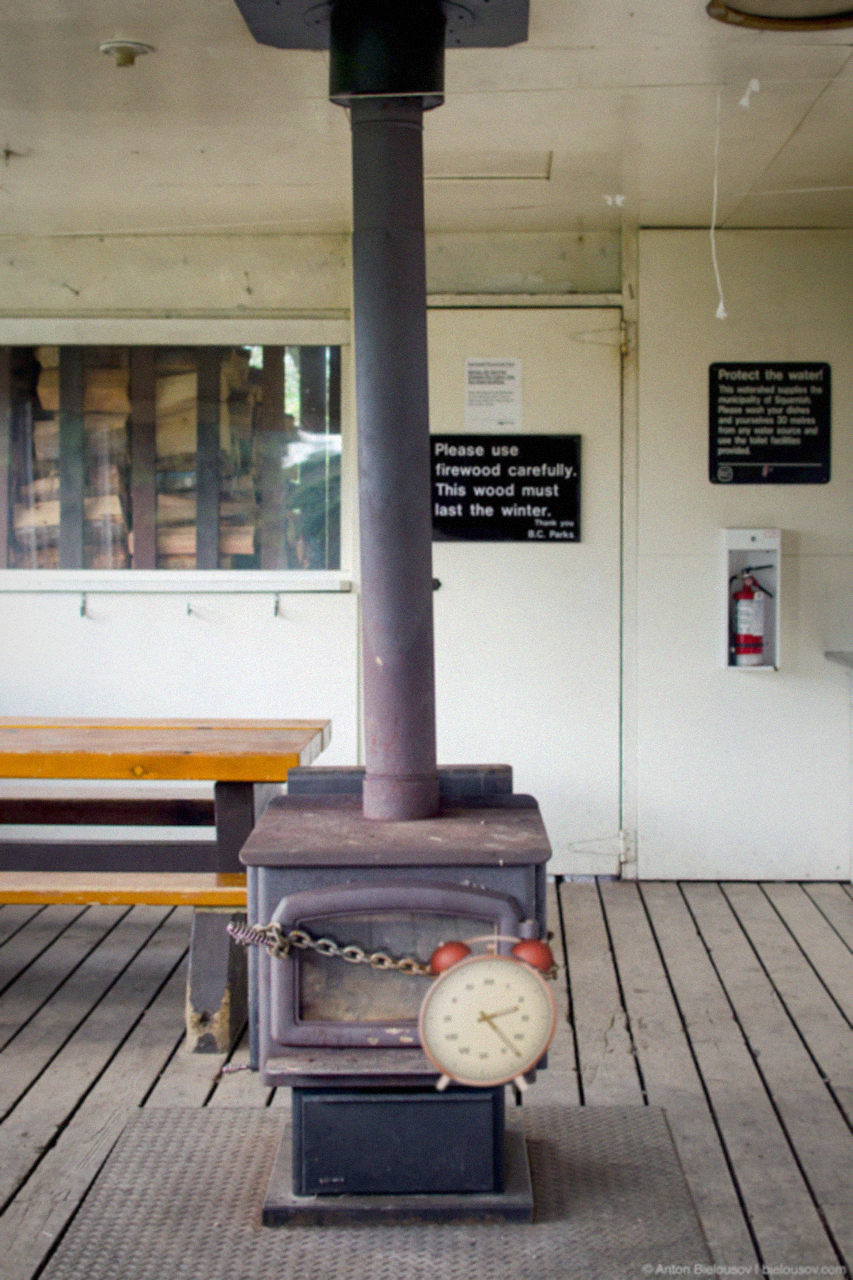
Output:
2,23
